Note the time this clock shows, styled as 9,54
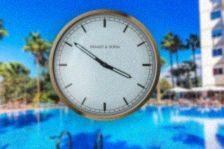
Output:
3,51
